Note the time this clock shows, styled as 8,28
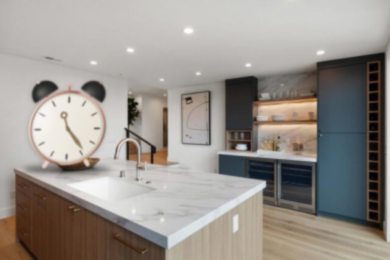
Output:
11,24
